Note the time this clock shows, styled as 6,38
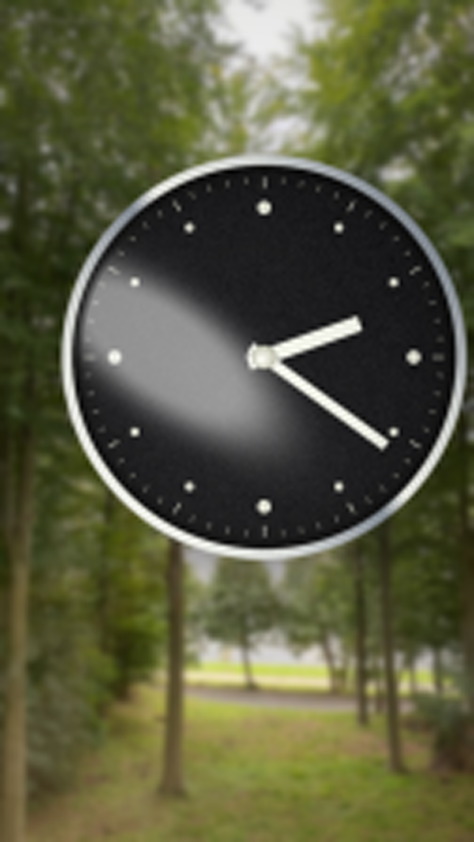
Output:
2,21
